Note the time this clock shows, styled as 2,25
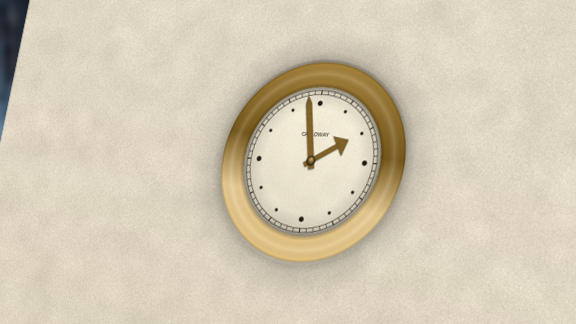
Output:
1,58
